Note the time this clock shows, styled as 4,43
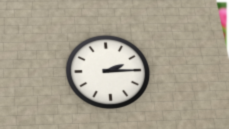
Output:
2,15
